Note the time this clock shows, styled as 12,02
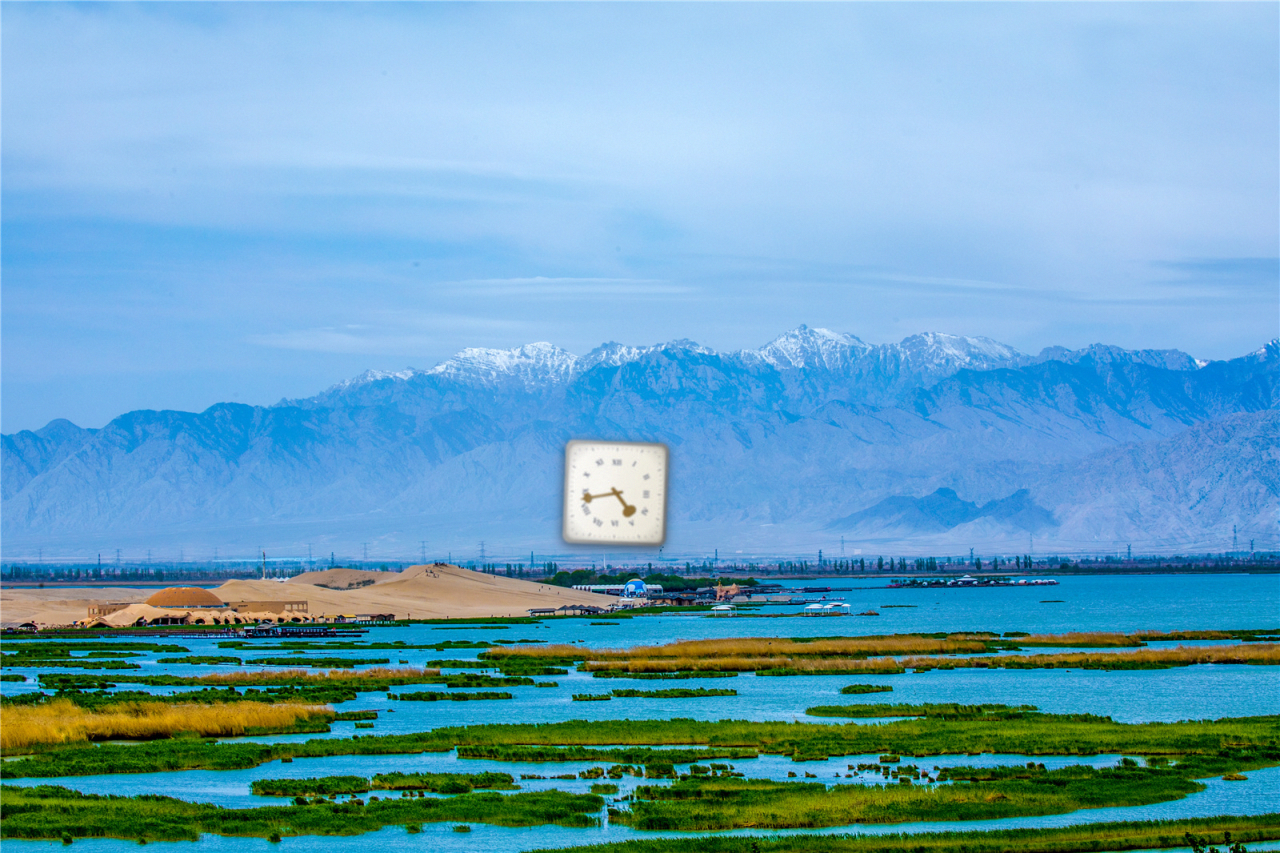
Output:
4,43
